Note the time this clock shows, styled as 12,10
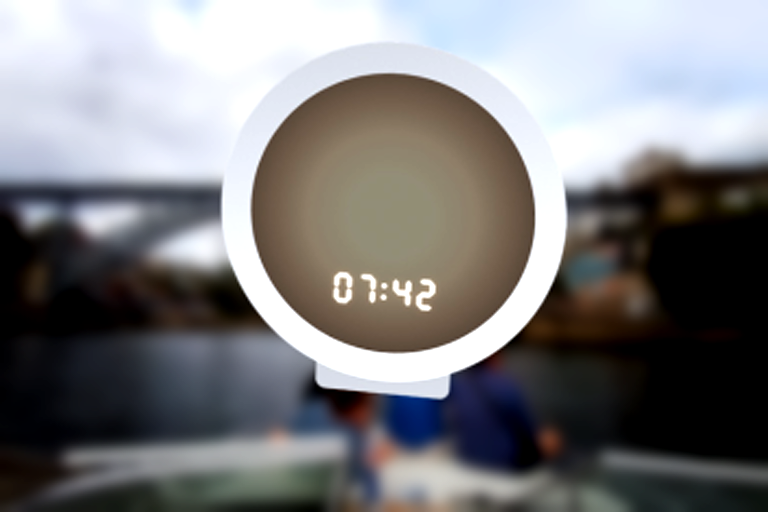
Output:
7,42
